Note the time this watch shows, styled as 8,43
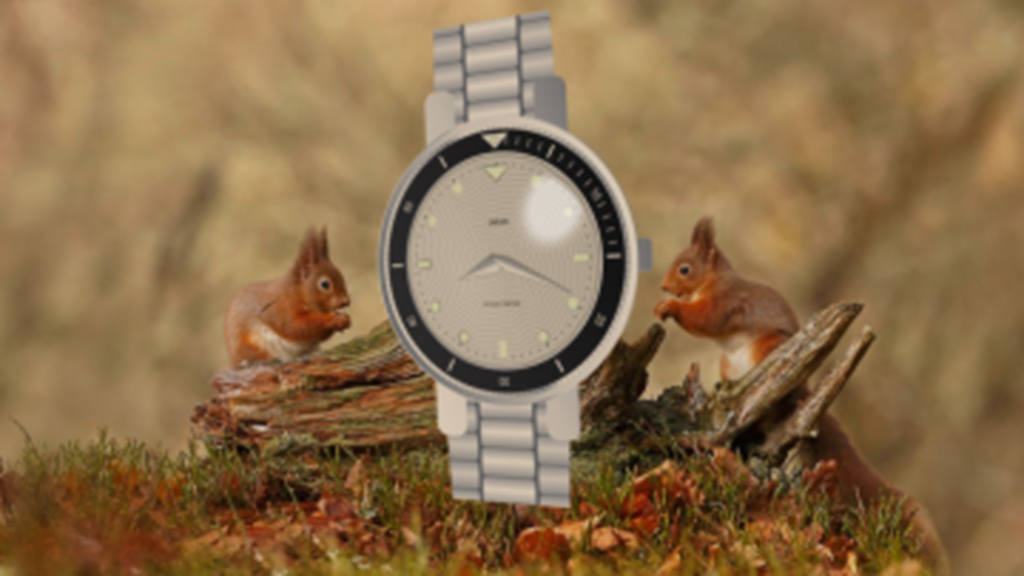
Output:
8,19
